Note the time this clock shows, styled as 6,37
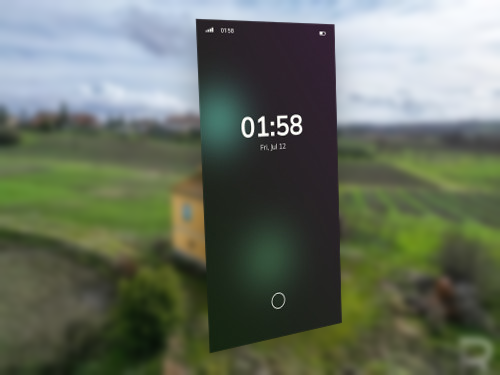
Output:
1,58
